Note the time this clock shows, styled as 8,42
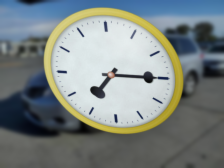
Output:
7,15
